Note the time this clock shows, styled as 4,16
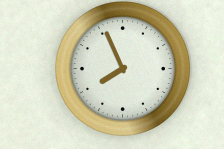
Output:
7,56
